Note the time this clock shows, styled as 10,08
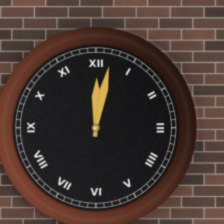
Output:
12,02
